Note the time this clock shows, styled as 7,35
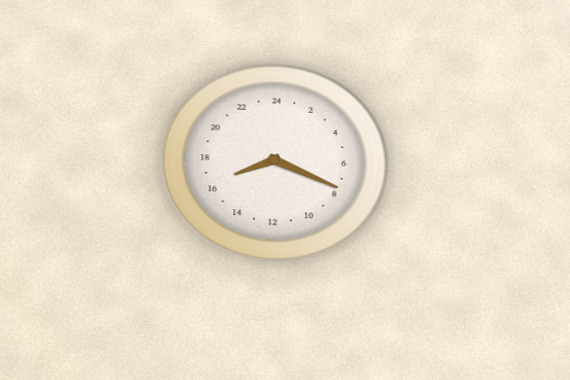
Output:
16,19
